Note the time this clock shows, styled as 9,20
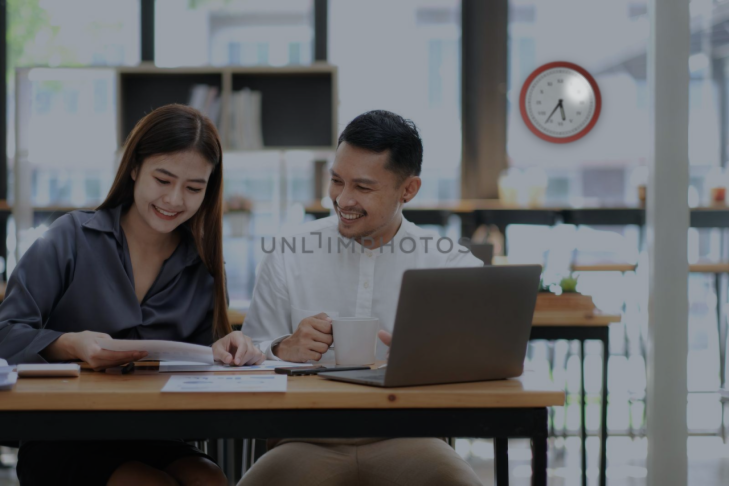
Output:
5,36
